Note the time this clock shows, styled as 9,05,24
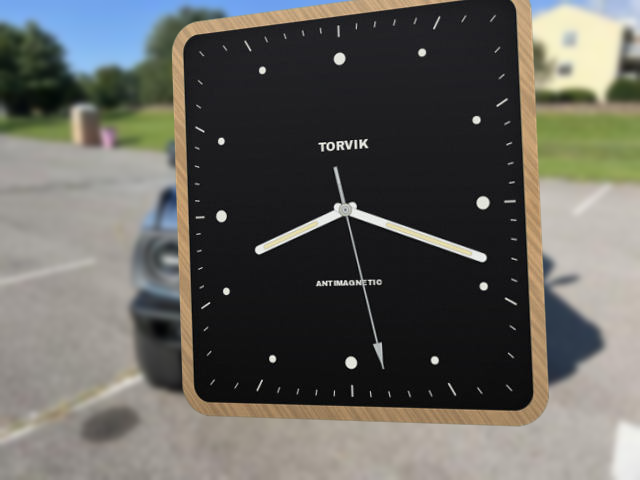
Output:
8,18,28
